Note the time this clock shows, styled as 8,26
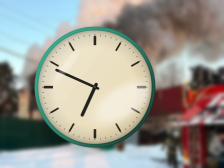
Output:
6,49
